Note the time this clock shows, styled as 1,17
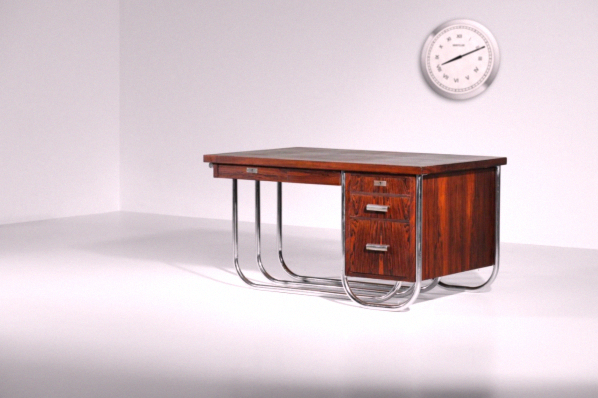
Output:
8,11
